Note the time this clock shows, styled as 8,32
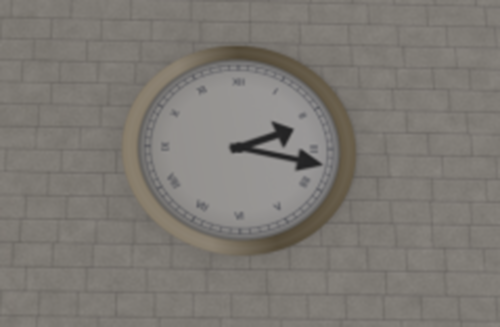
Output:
2,17
